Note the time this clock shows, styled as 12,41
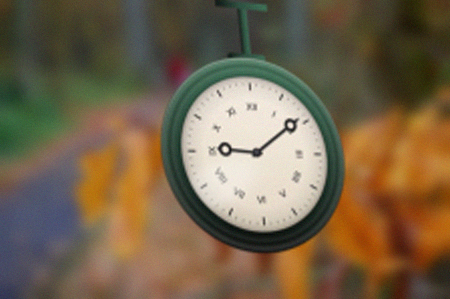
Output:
9,09
